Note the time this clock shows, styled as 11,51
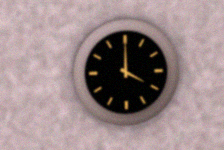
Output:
4,00
